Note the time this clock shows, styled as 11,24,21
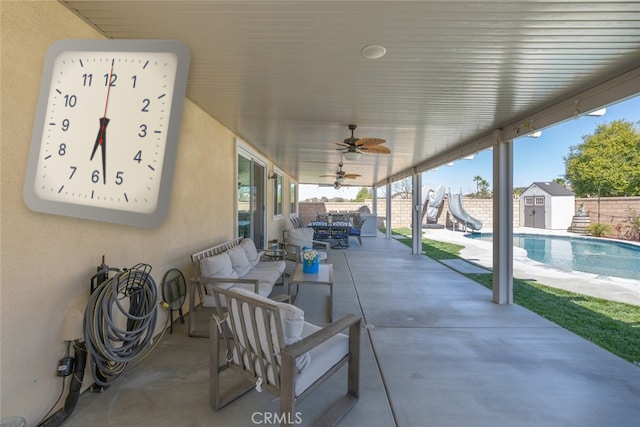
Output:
6,28,00
